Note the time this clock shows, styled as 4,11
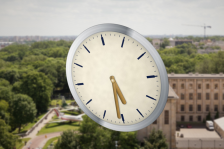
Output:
5,31
